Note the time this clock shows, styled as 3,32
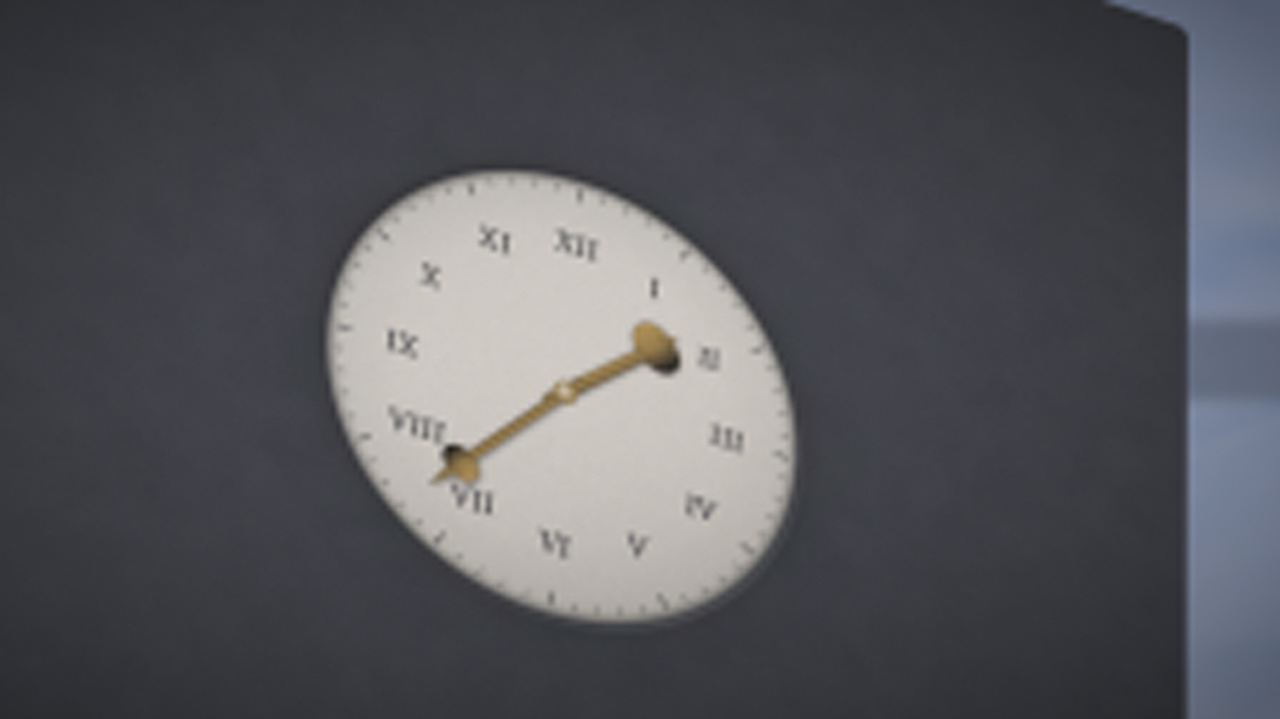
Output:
1,37
